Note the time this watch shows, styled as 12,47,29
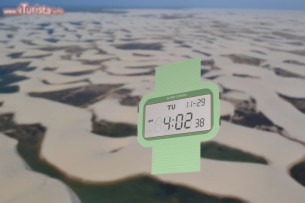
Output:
4,02,38
